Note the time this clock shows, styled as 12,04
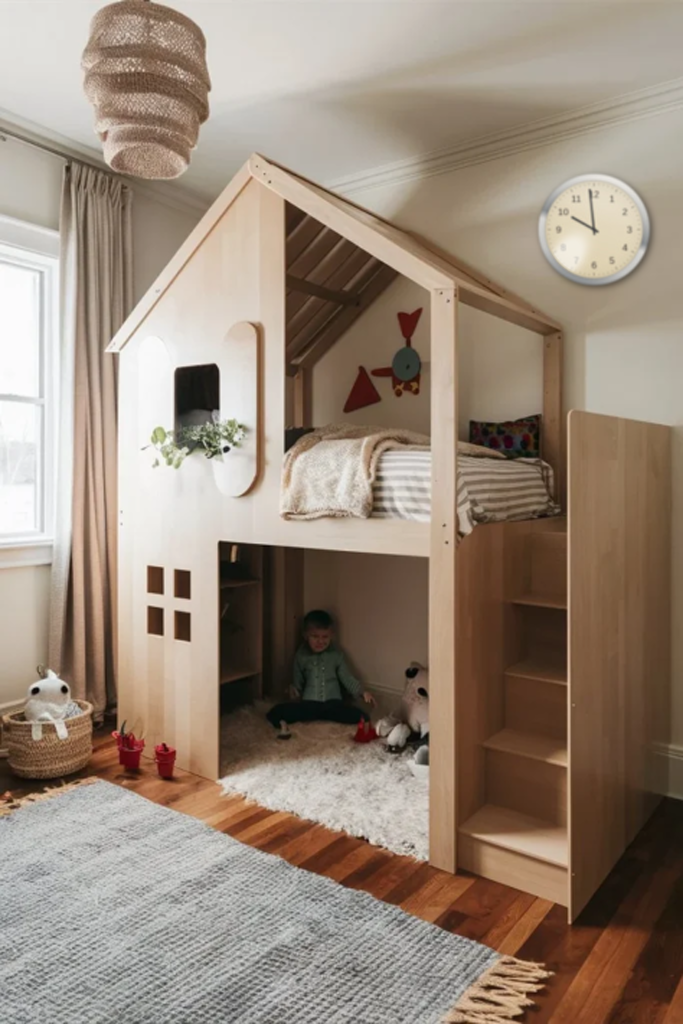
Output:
9,59
